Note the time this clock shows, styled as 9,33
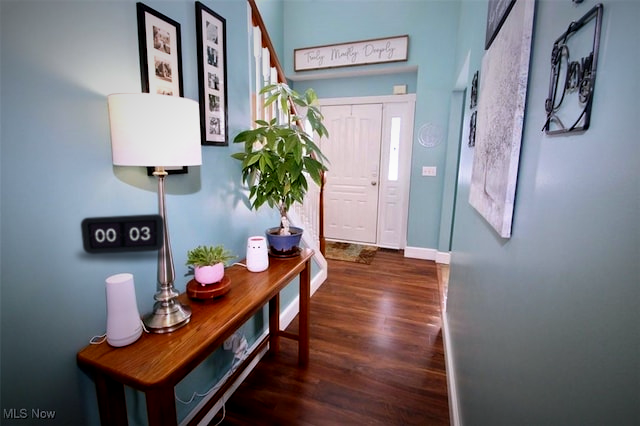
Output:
0,03
